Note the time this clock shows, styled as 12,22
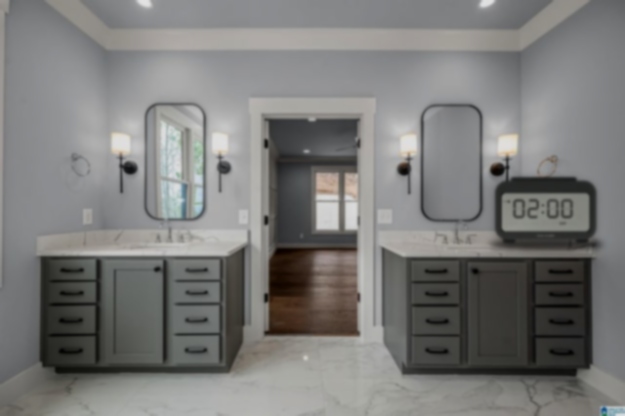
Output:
2,00
